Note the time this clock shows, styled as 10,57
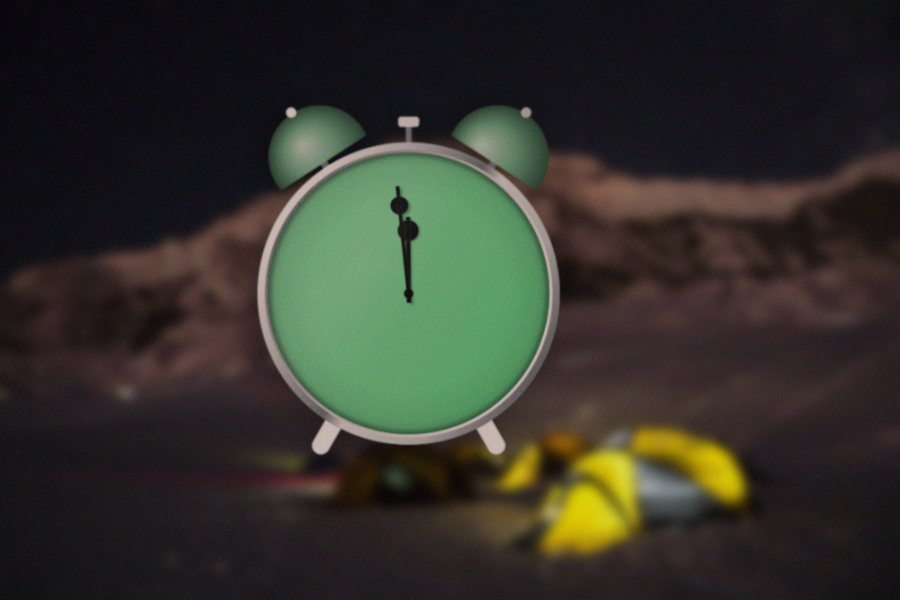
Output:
11,59
